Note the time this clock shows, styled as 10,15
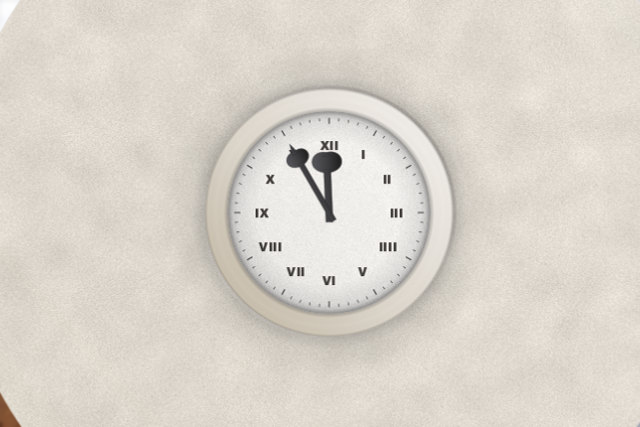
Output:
11,55
